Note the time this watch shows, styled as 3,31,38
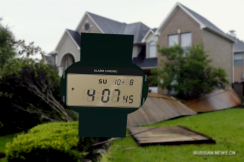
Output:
4,07,45
